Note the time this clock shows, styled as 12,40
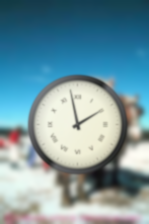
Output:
1,58
